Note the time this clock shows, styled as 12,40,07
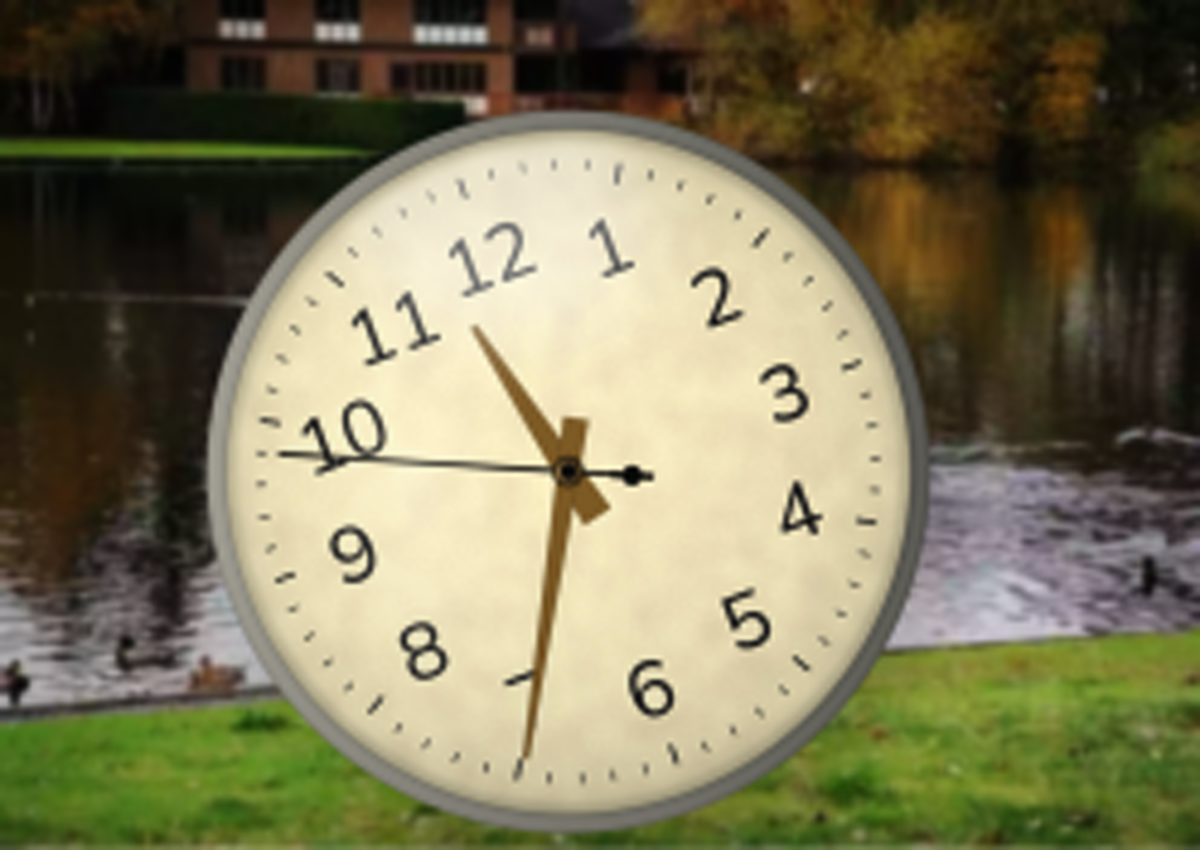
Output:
11,34,49
